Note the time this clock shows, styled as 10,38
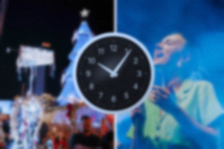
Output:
10,06
